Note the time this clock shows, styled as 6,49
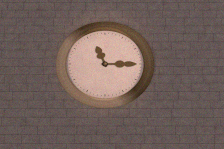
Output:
11,15
